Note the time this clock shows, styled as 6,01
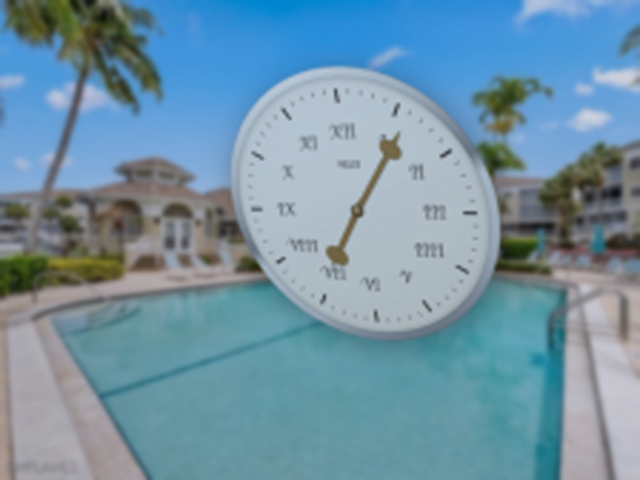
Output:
7,06
